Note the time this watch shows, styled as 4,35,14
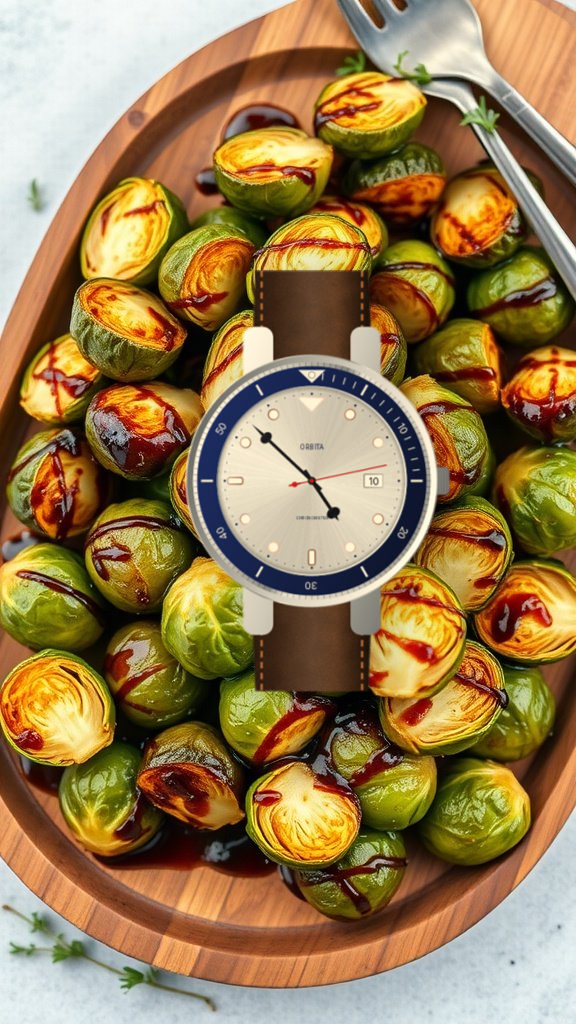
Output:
4,52,13
